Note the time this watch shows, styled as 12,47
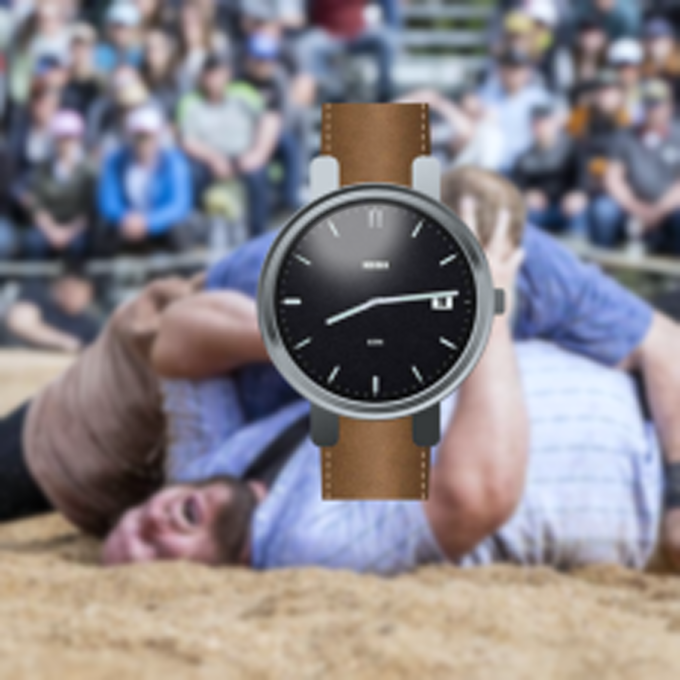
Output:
8,14
